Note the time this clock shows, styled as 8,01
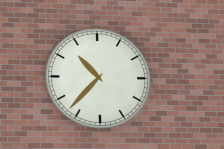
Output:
10,37
